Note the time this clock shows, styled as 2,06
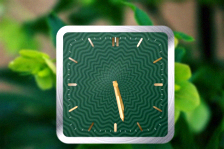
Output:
5,28
